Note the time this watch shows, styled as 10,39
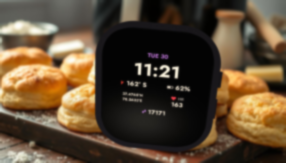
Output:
11,21
